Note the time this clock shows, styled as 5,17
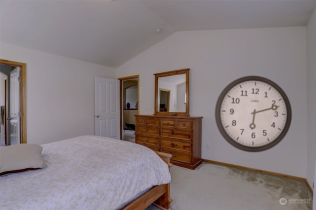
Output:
6,12
